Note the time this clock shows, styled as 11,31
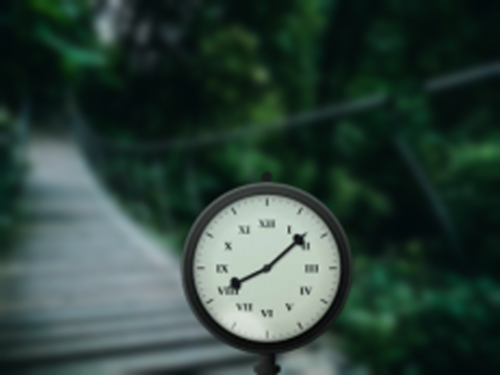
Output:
8,08
